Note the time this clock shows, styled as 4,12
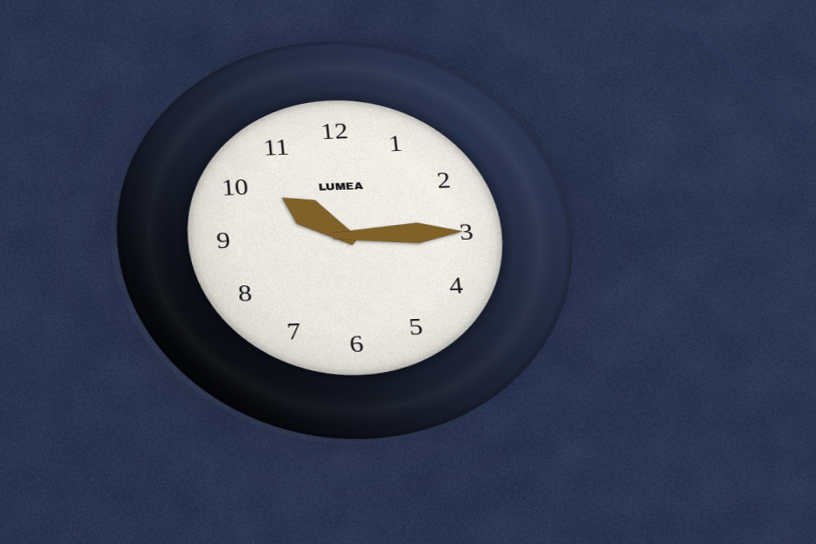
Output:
10,15
